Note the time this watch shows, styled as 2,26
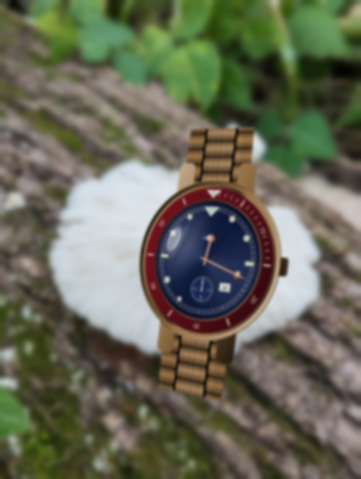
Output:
12,18
